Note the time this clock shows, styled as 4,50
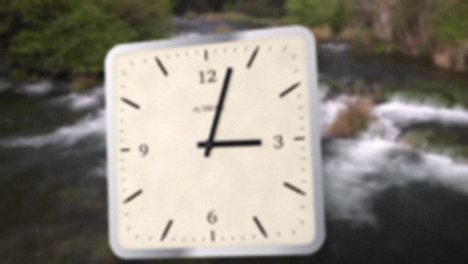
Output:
3,03
